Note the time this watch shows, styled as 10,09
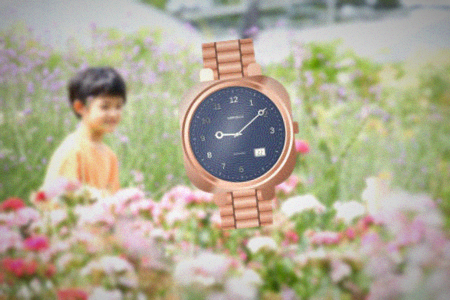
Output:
9,09
